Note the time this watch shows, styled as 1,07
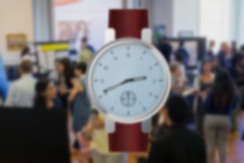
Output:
2,41
